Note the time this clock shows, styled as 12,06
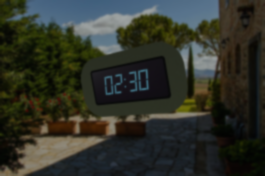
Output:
2,30
